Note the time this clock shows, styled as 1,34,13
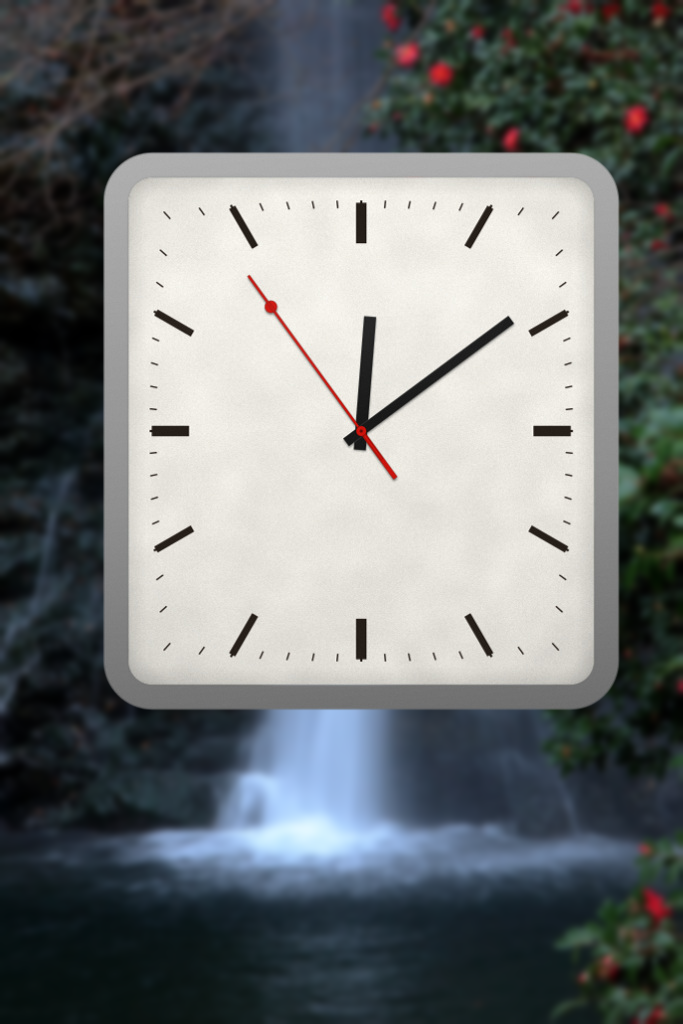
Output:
12,08,54
